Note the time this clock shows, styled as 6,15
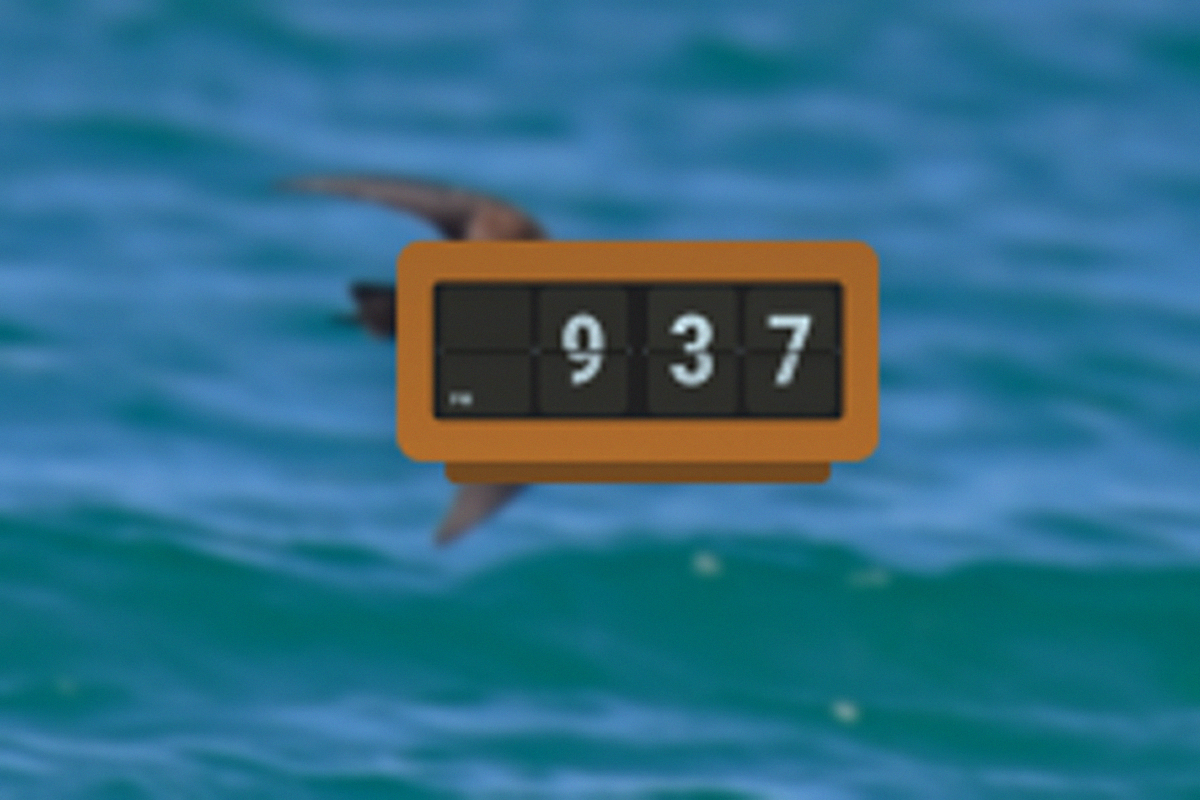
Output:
9,37
